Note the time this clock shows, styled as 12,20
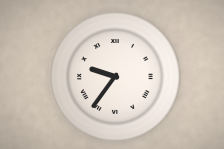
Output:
9,36
